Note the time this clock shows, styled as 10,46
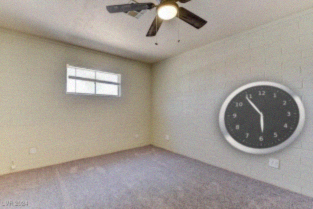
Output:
5,54
